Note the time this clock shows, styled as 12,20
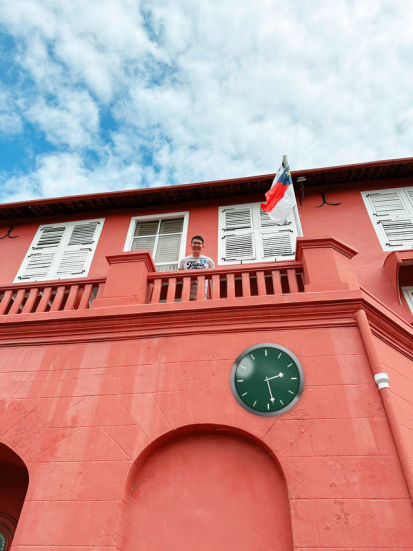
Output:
2,28
